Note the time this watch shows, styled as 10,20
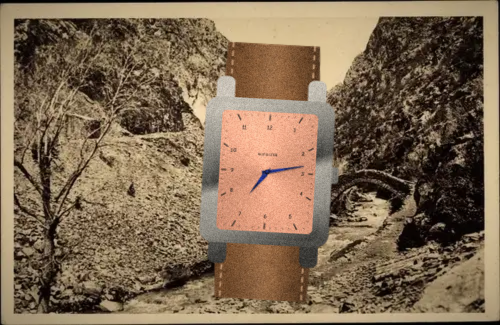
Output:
7,13
